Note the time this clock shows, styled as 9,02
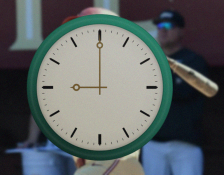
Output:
9,00
